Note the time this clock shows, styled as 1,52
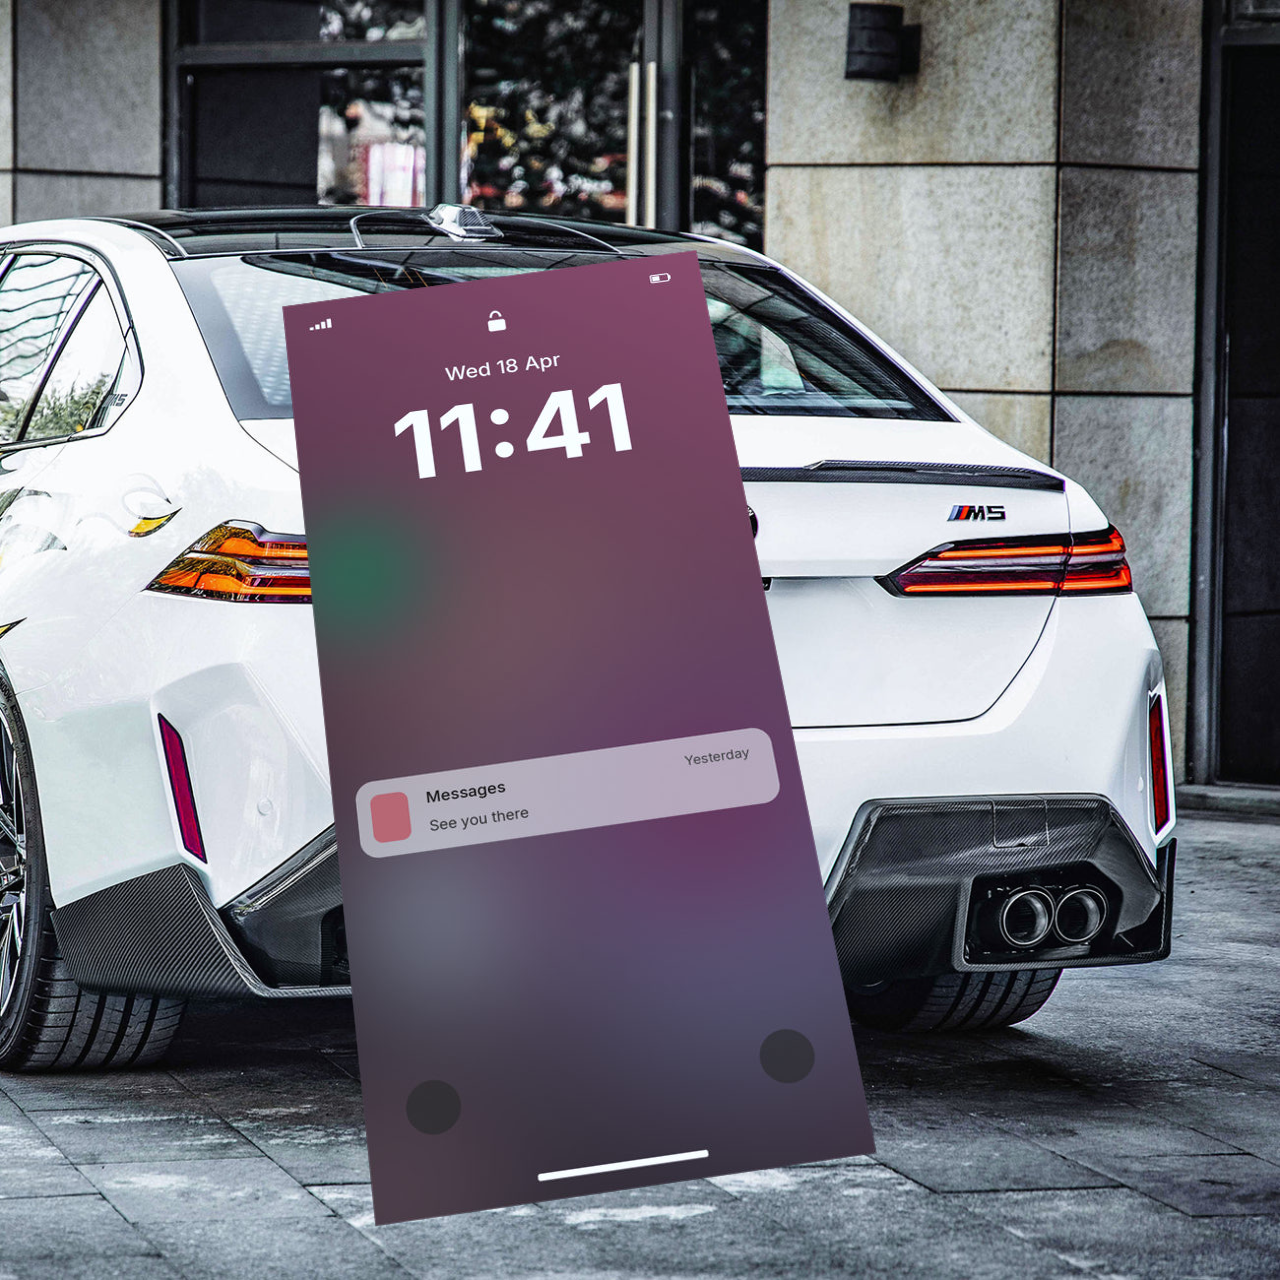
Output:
11,41
